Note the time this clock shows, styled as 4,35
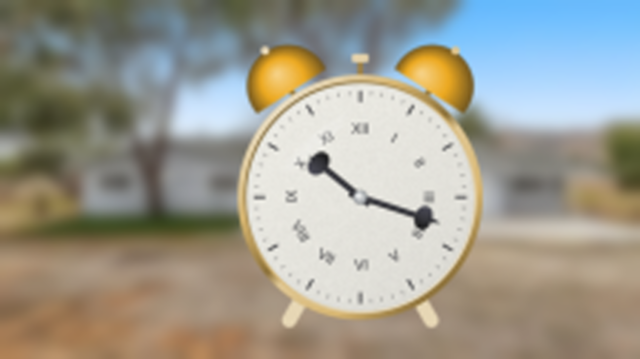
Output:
10,18
